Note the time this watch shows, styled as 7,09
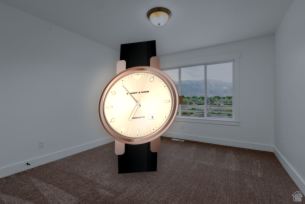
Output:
6,54
